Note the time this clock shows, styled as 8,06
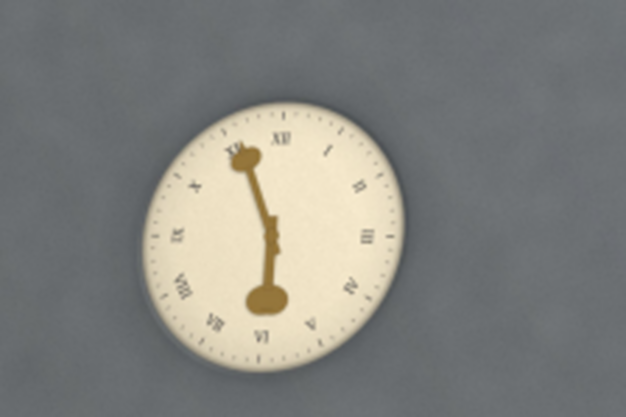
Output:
5,56
